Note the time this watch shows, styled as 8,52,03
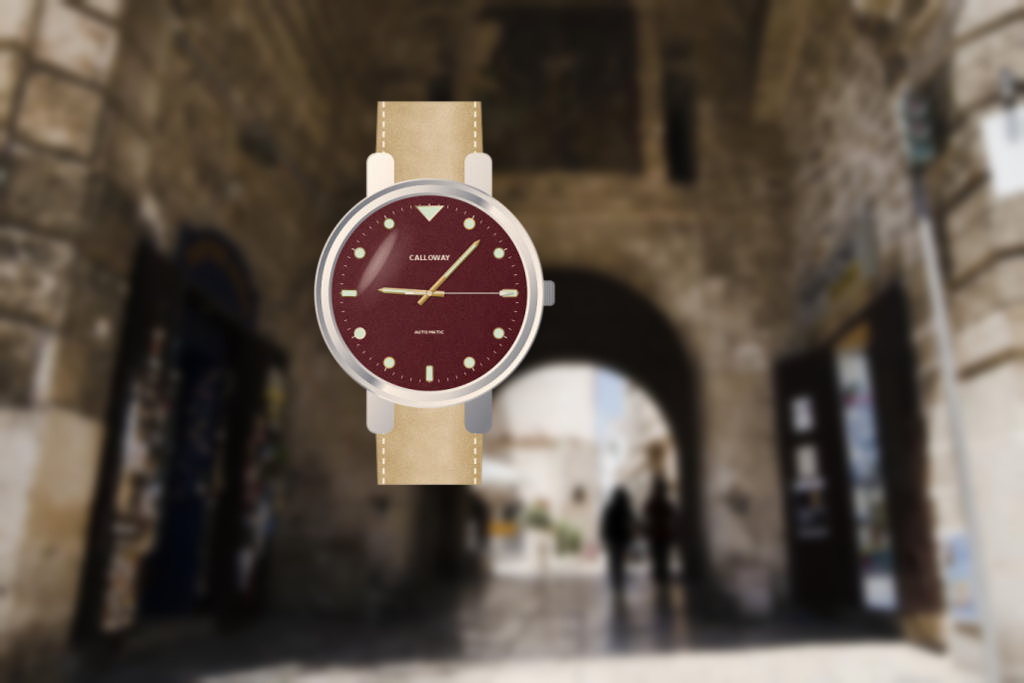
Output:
9,07,15
